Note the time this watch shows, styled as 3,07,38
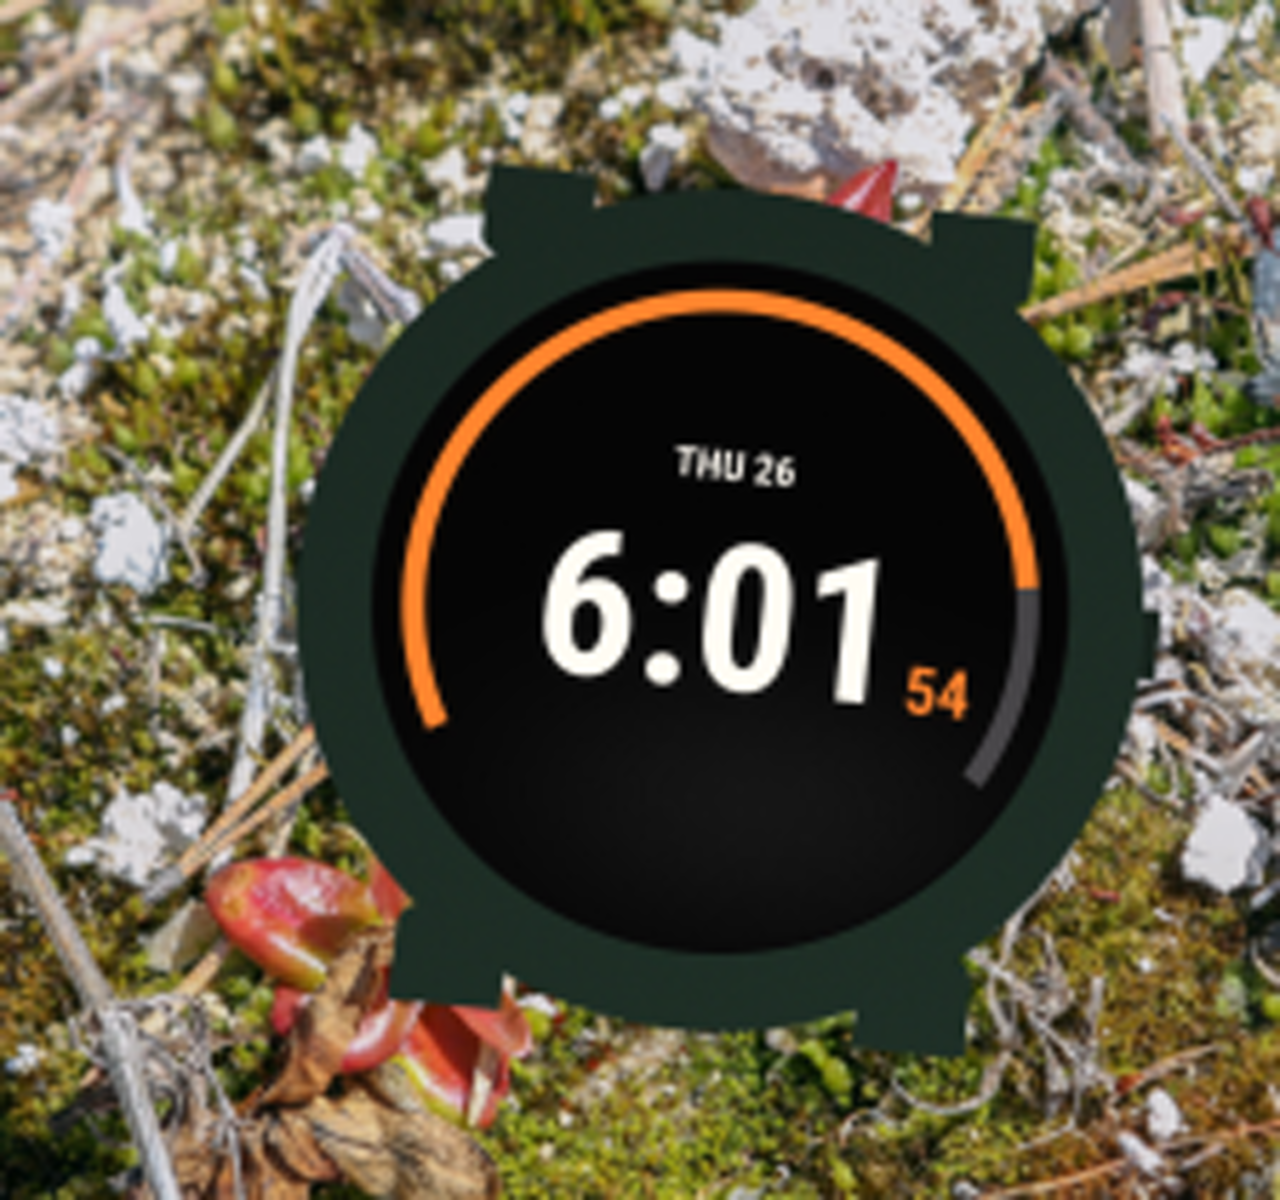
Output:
6,01,54
